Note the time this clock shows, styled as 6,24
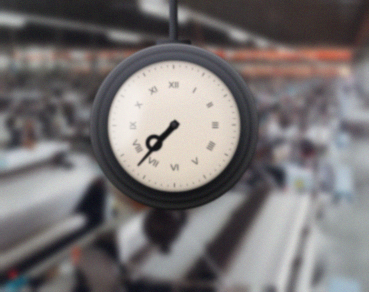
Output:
7,37
